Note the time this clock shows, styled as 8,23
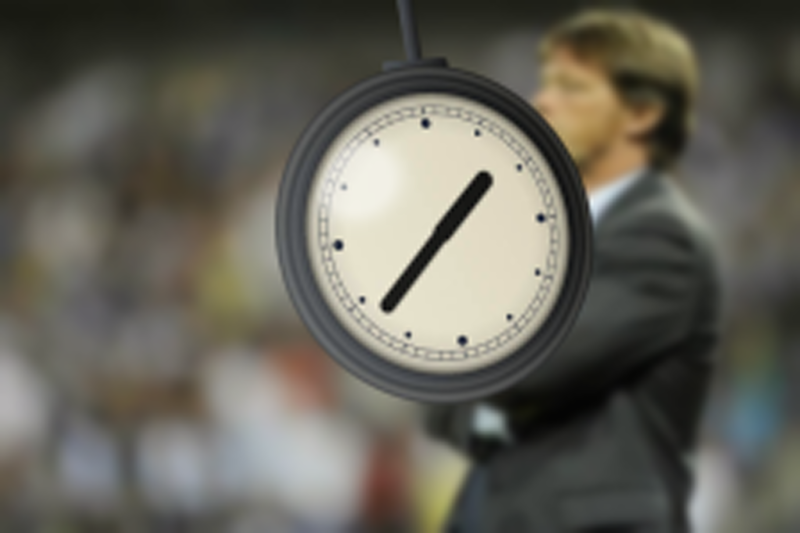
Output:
1,38
